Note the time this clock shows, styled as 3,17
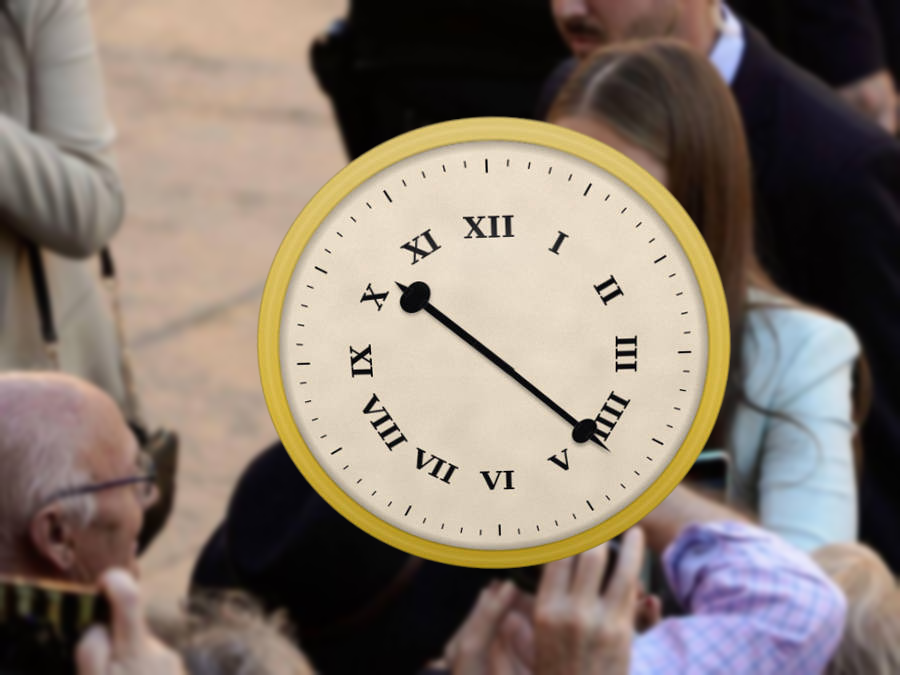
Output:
10,22
